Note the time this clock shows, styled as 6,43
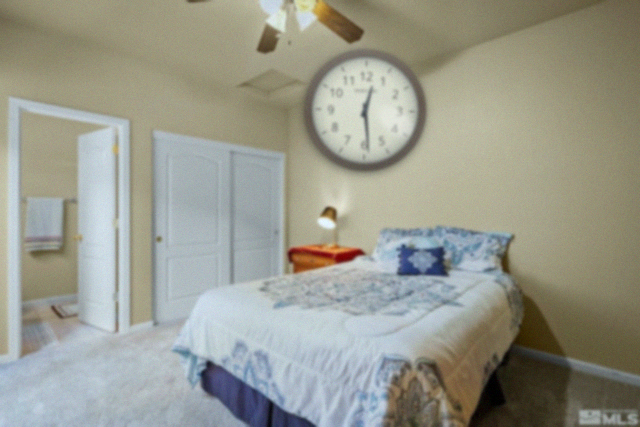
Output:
12,29
